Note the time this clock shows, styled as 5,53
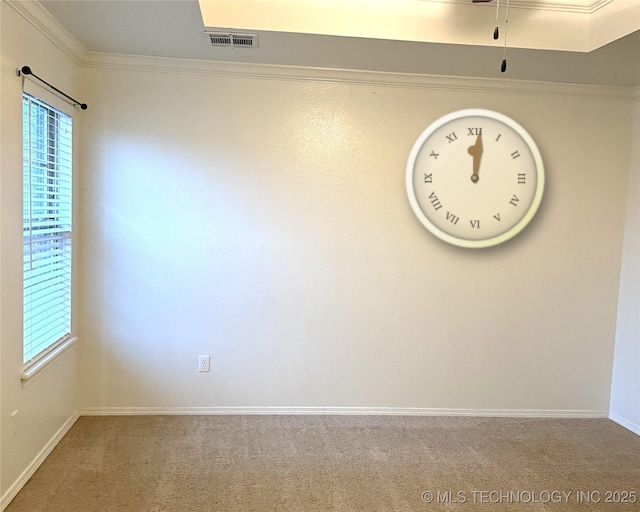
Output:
12,01
